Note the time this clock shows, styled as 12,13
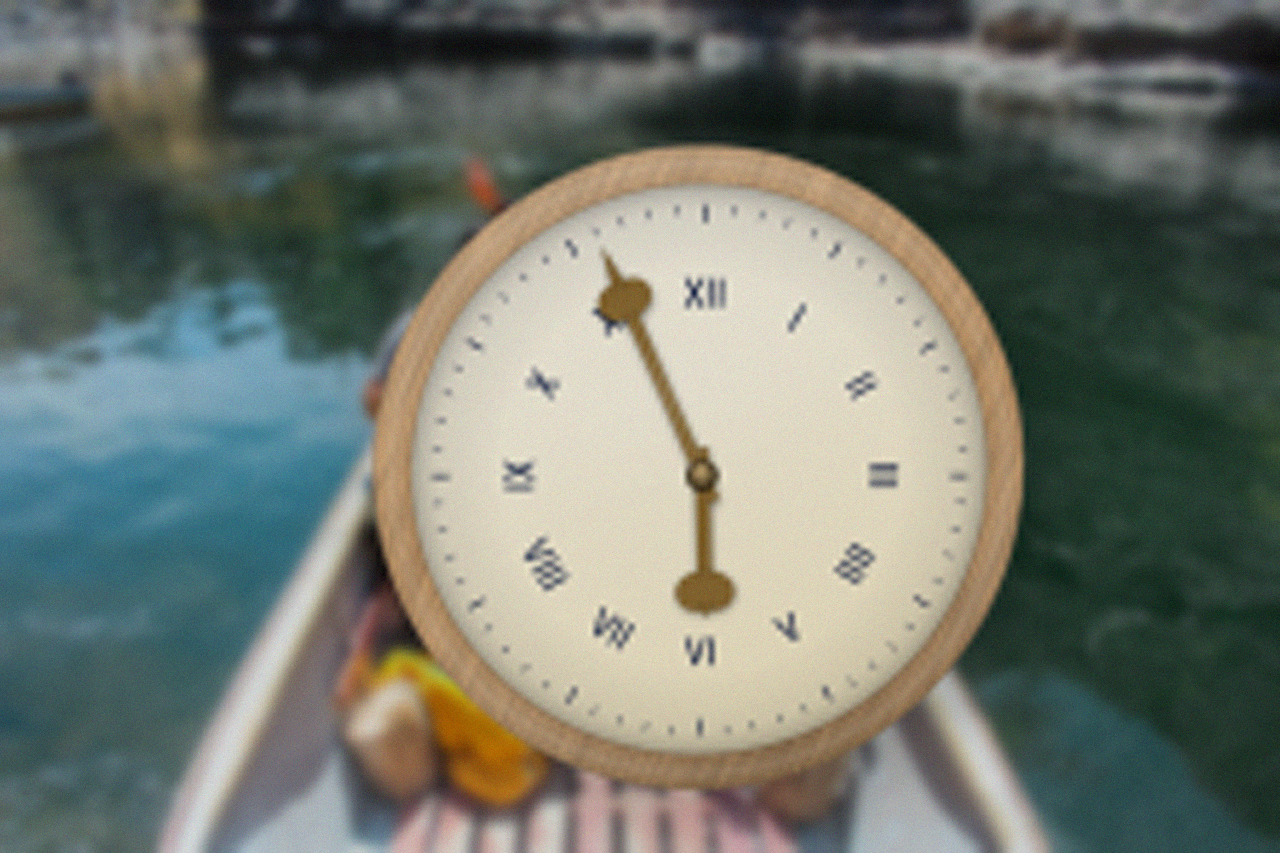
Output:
5,56
